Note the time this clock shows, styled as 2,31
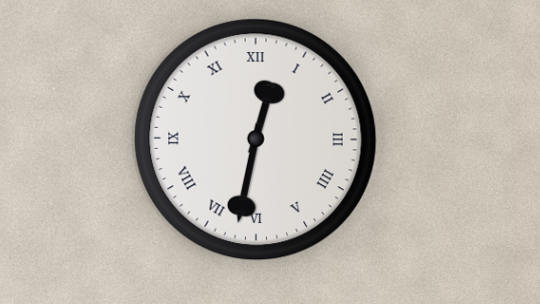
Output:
12,32
